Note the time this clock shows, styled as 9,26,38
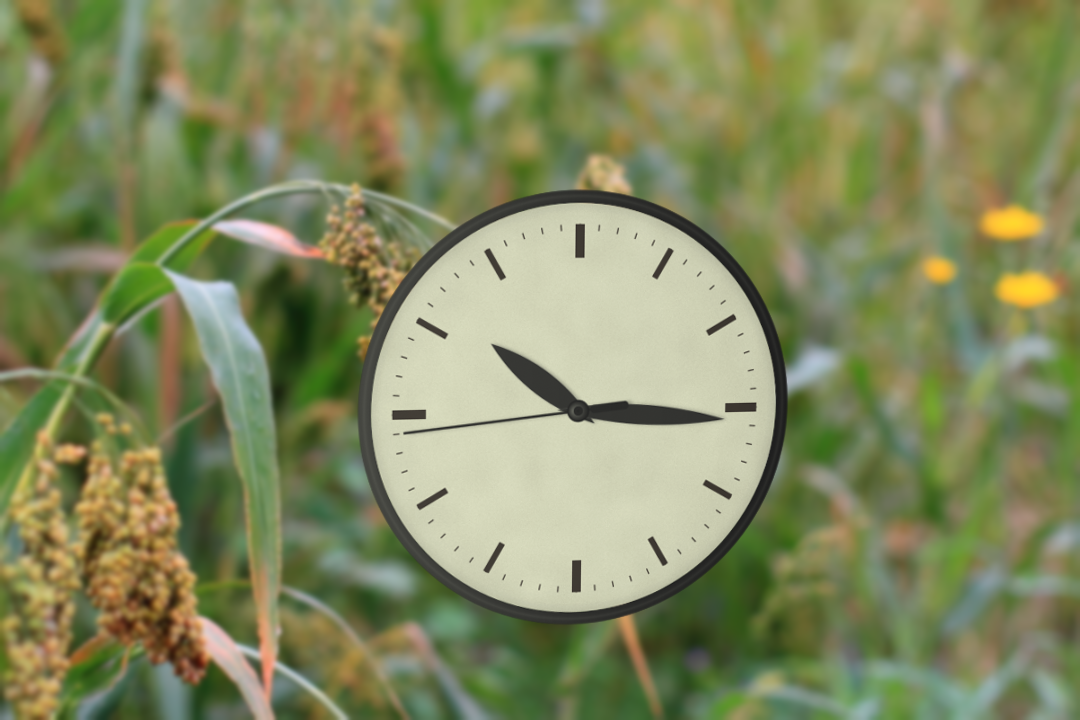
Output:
10,15,44
